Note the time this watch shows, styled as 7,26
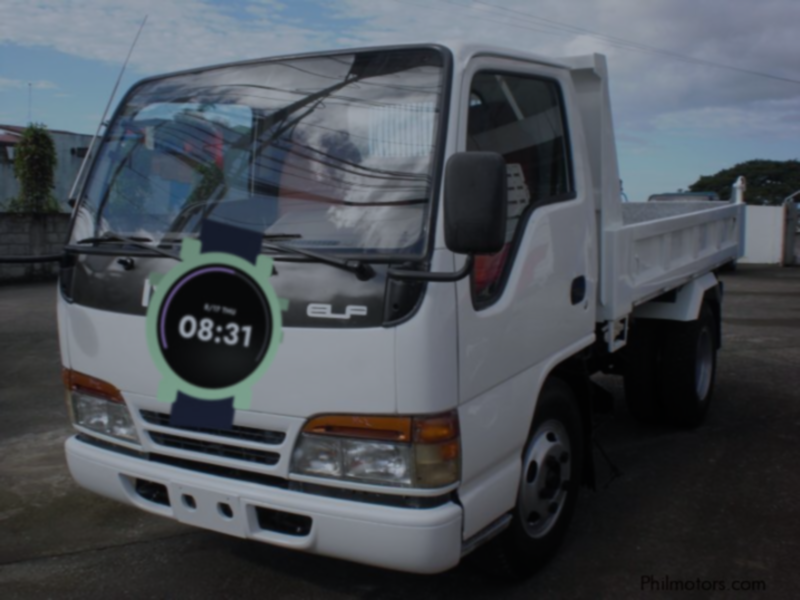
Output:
8,31
